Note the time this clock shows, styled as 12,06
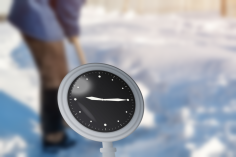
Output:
9,15
